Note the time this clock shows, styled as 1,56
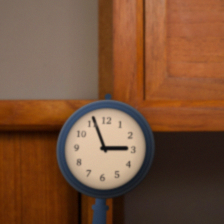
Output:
2,56
